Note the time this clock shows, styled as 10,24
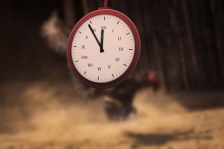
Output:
11,54
